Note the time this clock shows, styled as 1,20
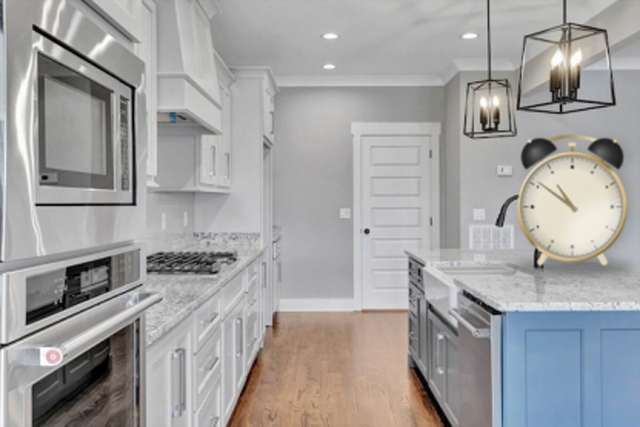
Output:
10,51
